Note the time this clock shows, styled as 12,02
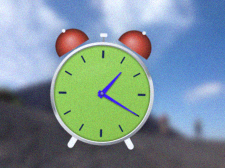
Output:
1,20
